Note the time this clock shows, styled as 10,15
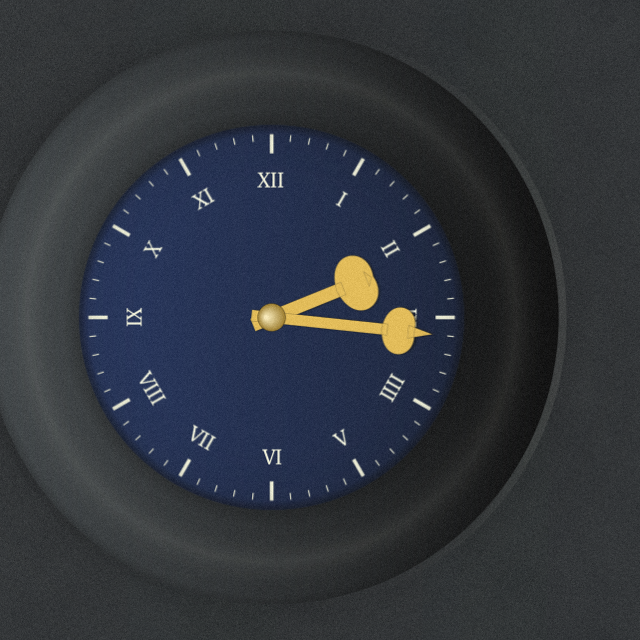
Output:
2,16
